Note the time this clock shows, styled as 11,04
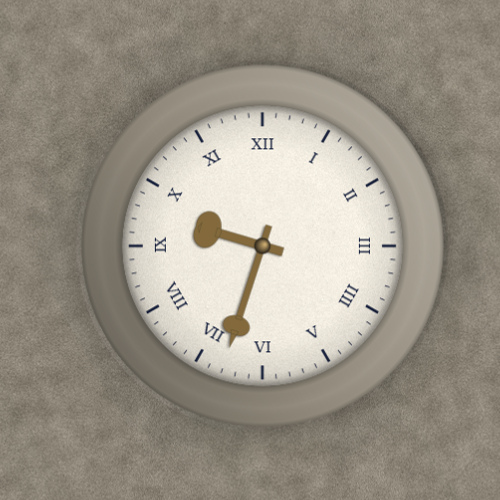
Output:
9,33
